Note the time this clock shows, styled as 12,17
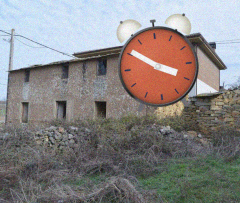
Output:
3,51
